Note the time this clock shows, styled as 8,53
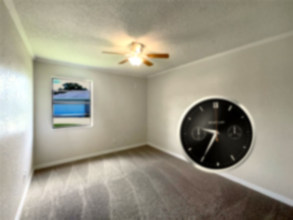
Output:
9,35
